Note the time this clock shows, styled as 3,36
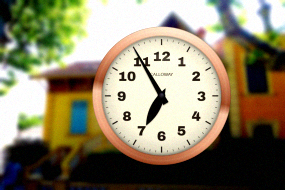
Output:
6,55
